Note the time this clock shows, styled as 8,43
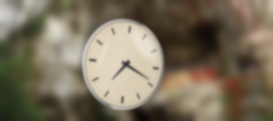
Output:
7,19
